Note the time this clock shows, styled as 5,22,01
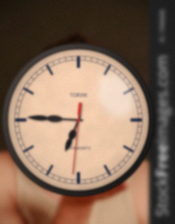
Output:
6,45,31
